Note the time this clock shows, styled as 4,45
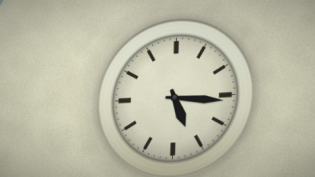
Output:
5,16
